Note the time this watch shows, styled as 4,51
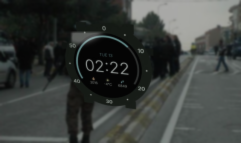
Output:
2,22
